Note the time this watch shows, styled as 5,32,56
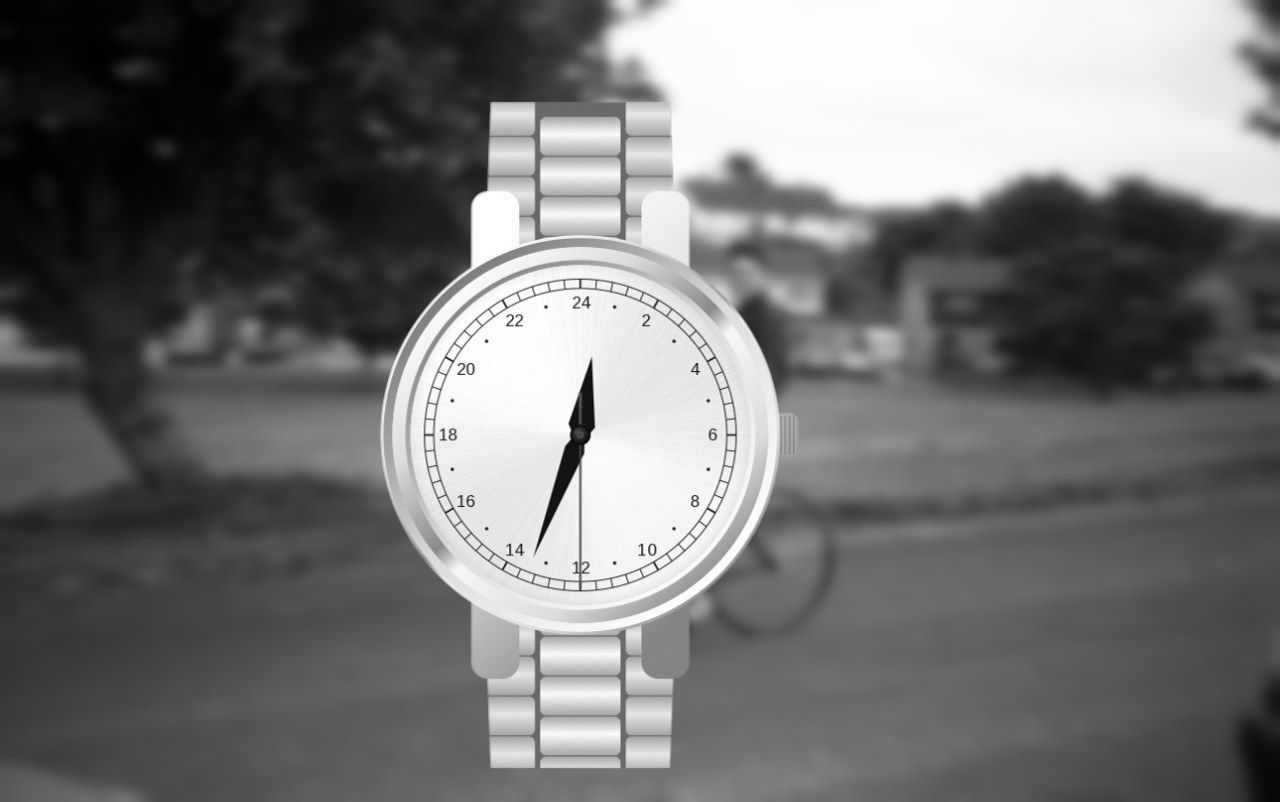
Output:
0,33,30
